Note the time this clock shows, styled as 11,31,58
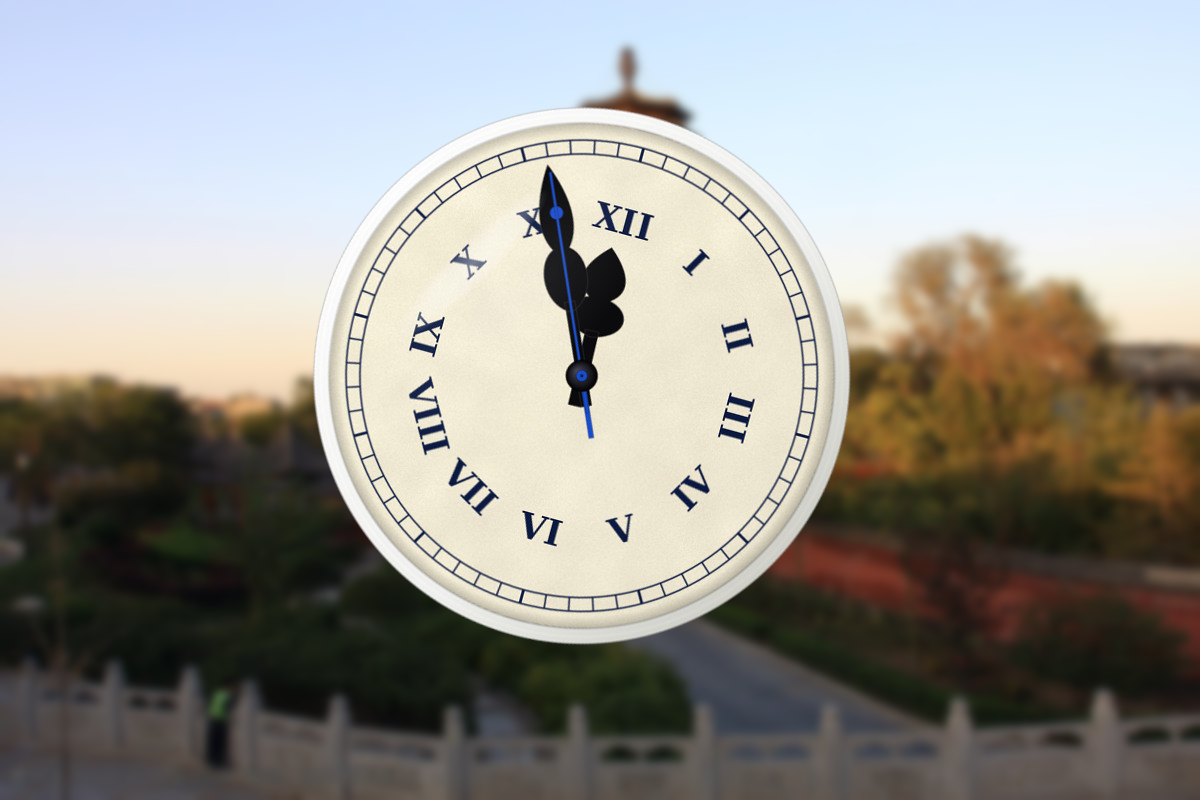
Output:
11,55,56
